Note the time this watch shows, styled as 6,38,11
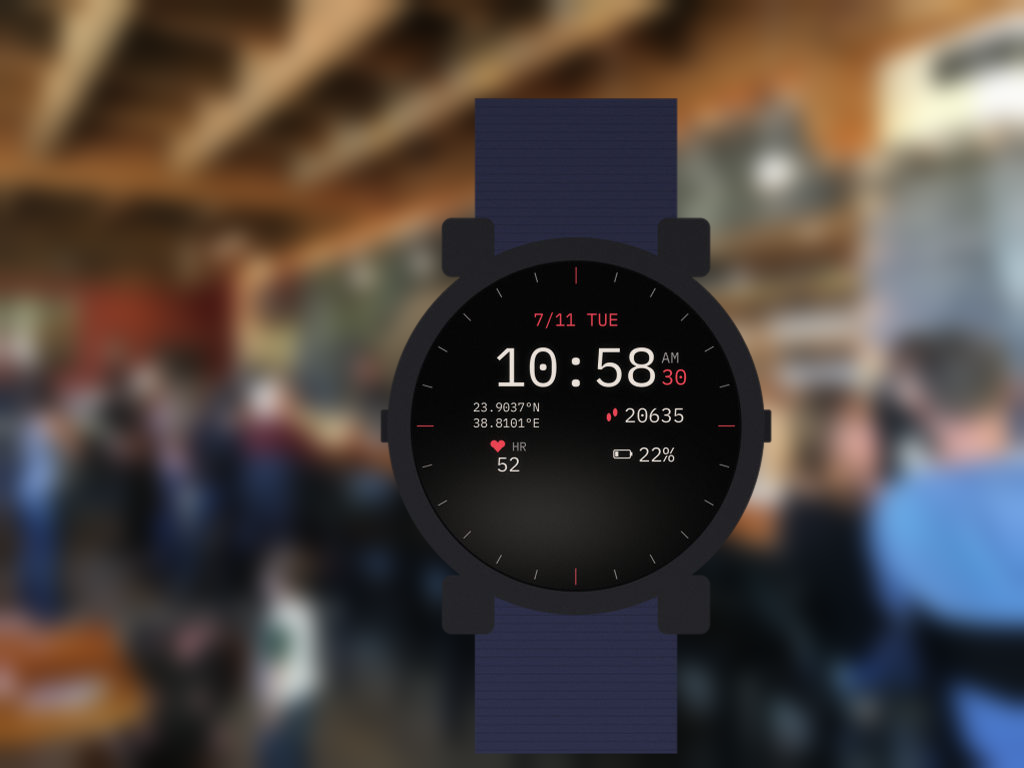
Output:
10,58,30
